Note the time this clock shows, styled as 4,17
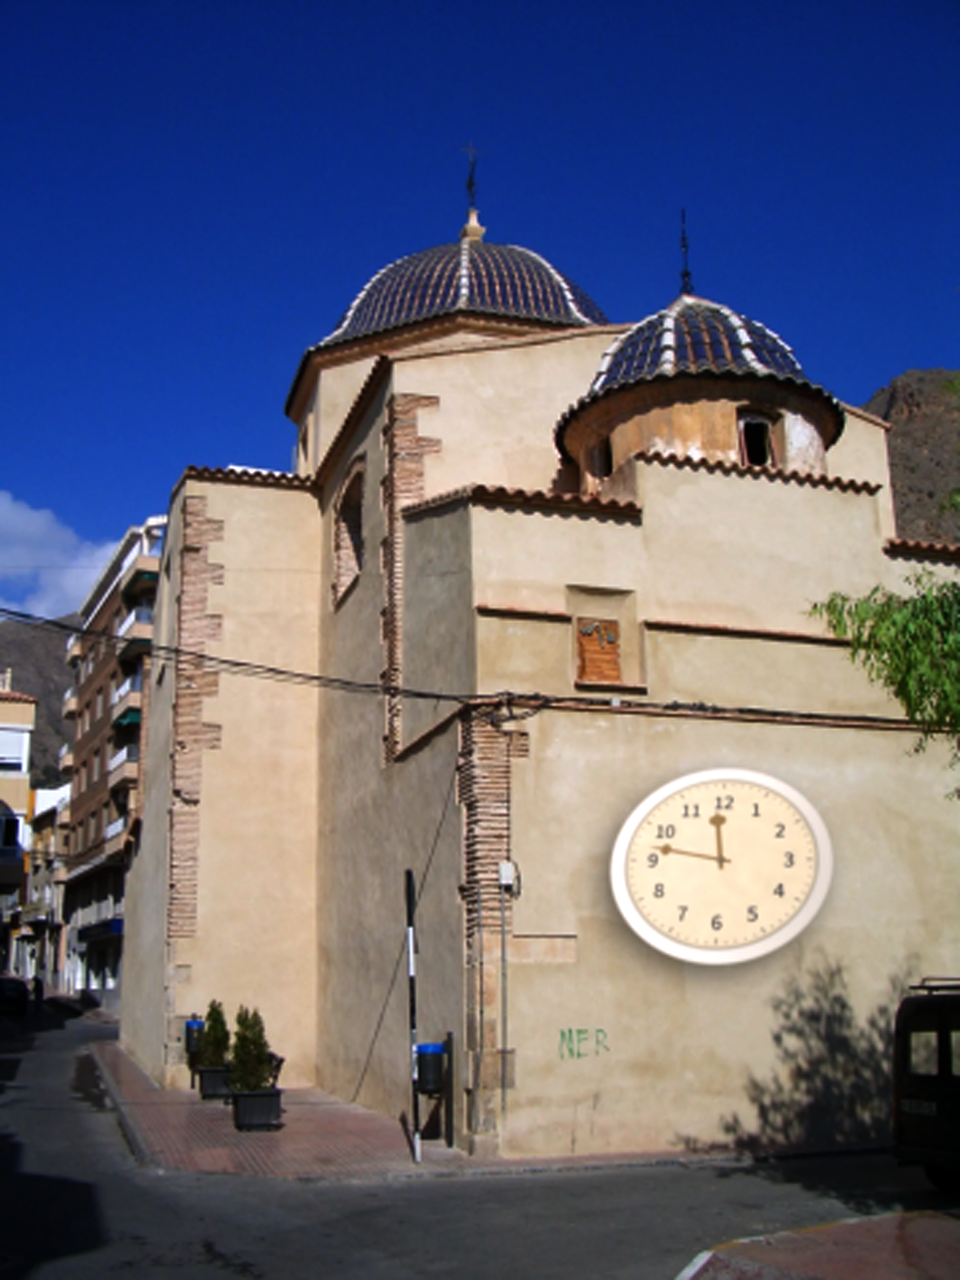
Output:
11,47
